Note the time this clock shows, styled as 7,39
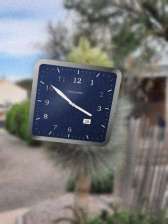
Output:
3,51
